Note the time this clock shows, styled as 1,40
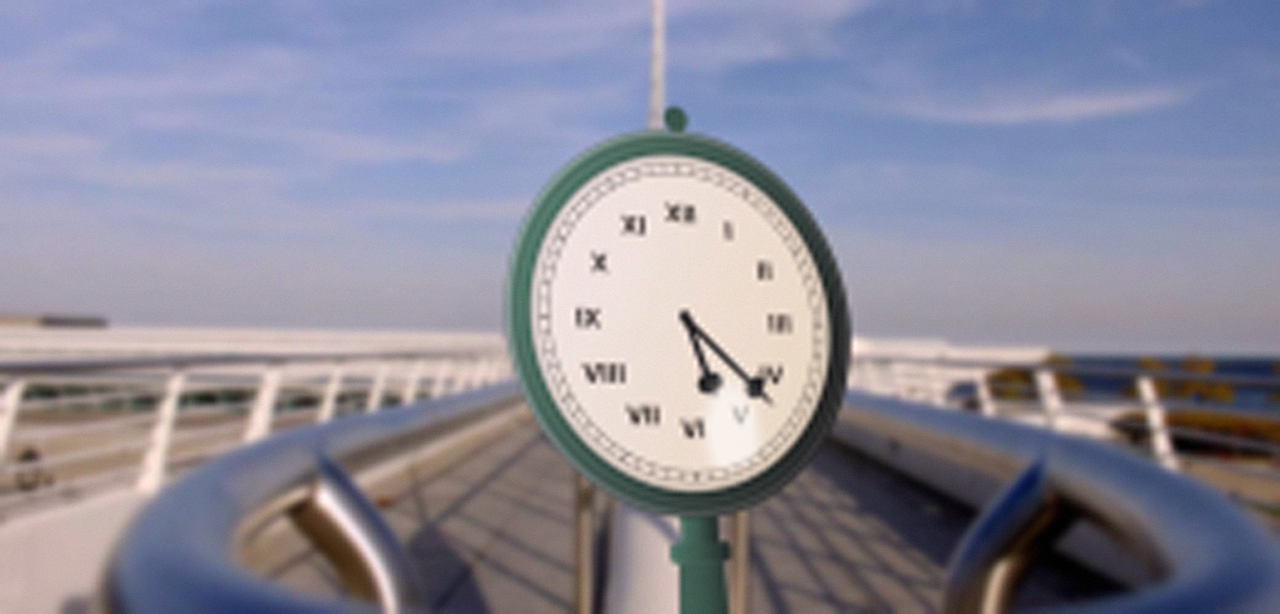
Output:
5,22
